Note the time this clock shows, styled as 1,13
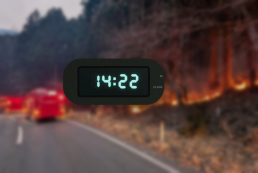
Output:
14,22
